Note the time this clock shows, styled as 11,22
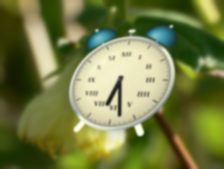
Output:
6,28
